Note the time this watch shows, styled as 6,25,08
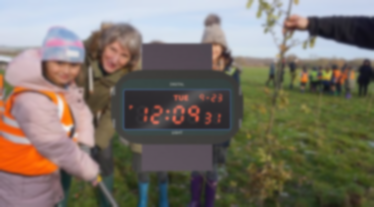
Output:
12,09,31
